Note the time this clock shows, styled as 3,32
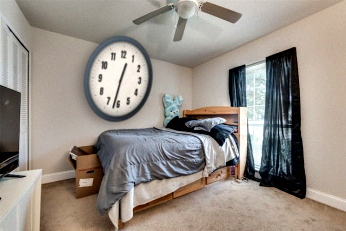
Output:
12,32
